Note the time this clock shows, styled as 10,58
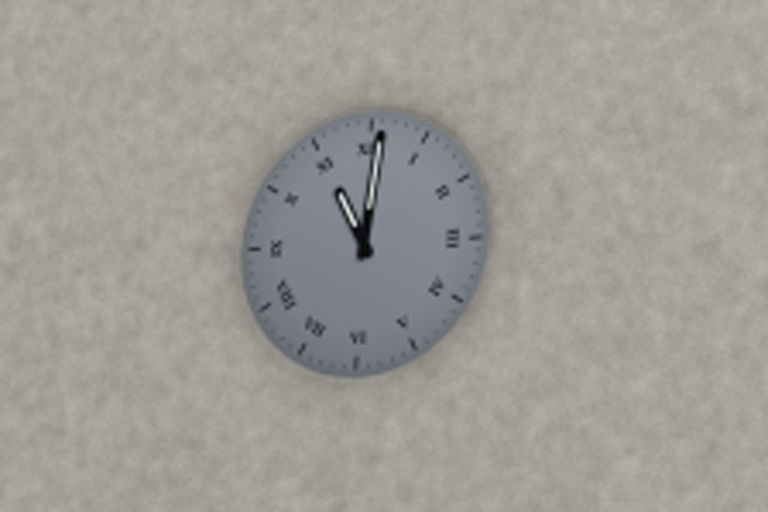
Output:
11,01
